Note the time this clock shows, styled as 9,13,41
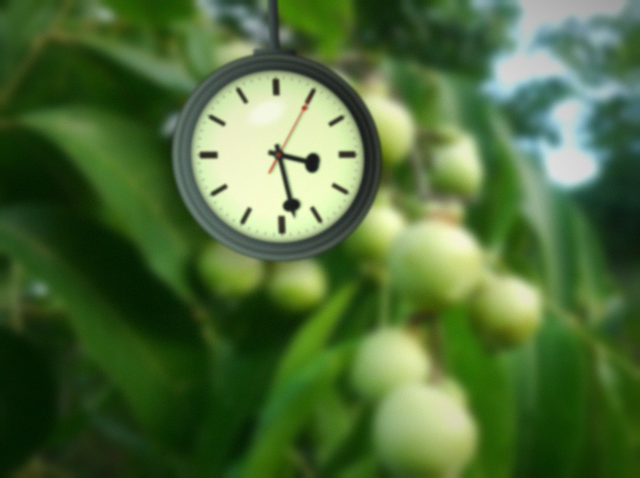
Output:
3,28,05
